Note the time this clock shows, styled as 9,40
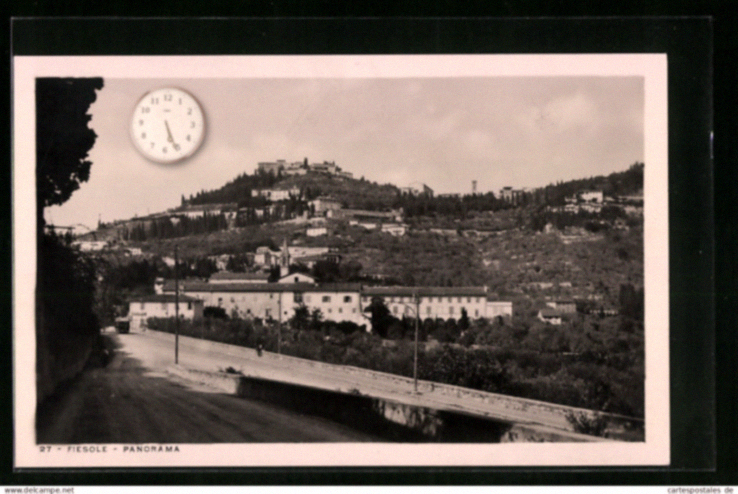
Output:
5,26
